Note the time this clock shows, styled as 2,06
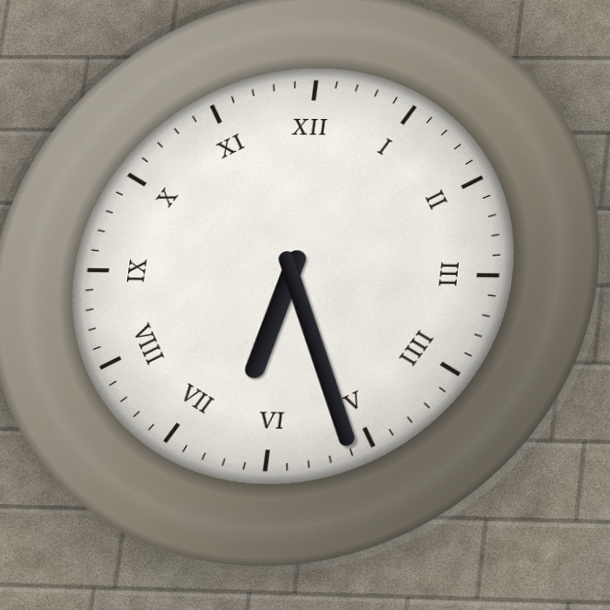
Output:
6,26
